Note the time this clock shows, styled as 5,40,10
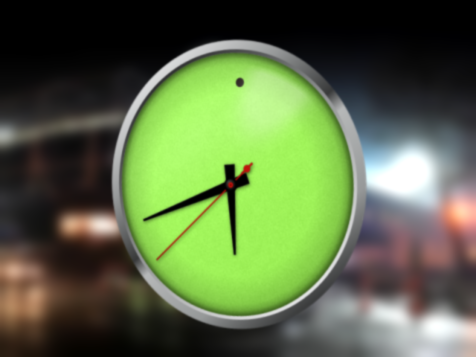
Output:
5,40,37
